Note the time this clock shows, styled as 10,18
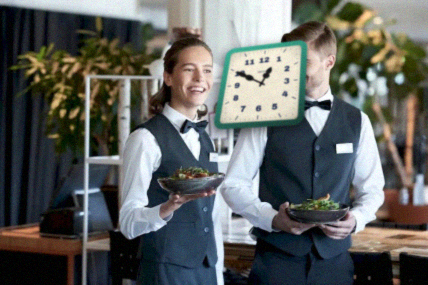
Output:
12,50
